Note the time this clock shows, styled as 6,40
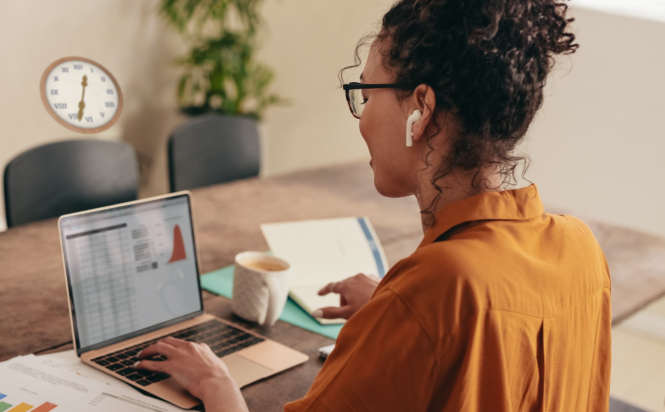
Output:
12,33
